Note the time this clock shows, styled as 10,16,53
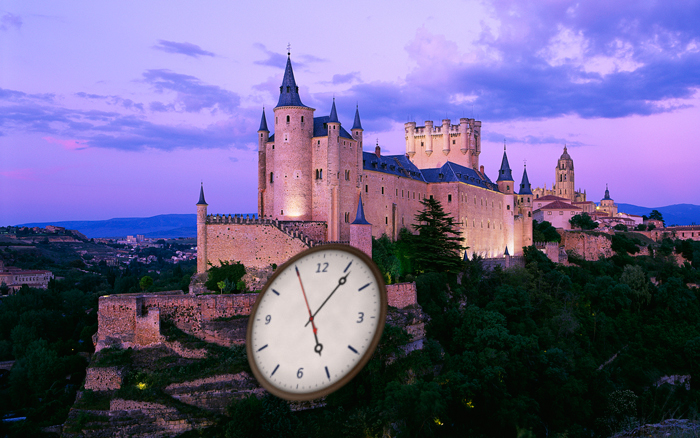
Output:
5,05,55
